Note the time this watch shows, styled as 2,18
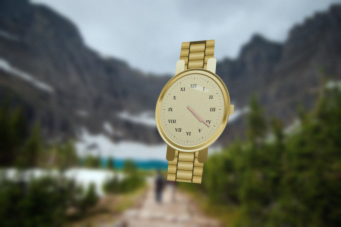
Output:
4,21
